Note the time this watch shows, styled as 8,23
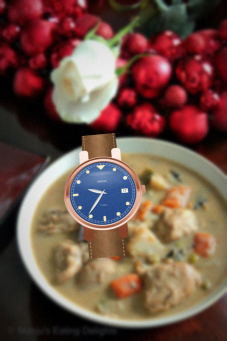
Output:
9,36
